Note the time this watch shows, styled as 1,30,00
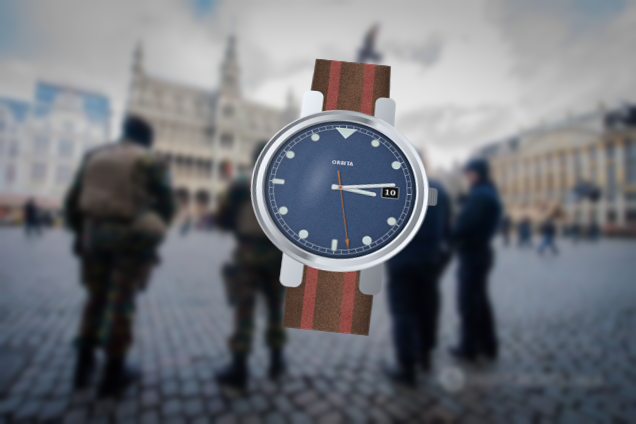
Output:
3,13,28
